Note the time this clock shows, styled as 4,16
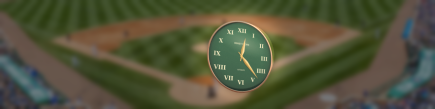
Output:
12,23
